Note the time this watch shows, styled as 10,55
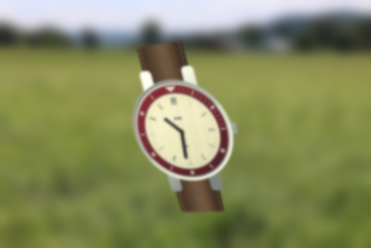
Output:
10,31
